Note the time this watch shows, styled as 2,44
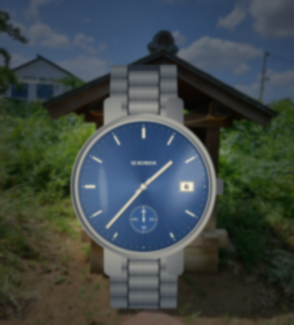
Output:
1,37
